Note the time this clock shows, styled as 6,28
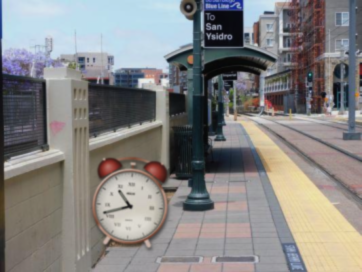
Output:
10,42
